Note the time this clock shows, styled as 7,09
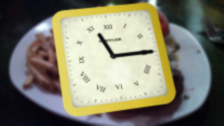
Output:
11,15
